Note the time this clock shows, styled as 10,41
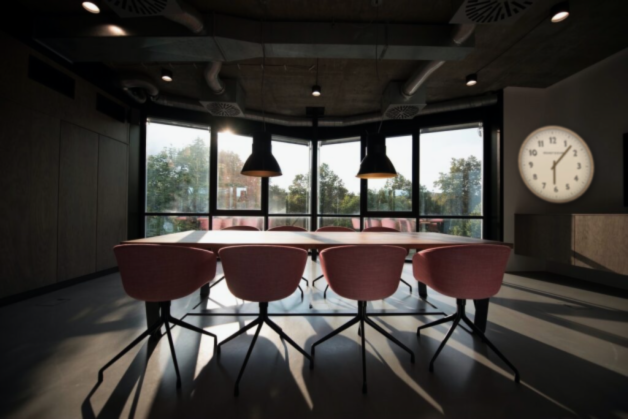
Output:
6,07
